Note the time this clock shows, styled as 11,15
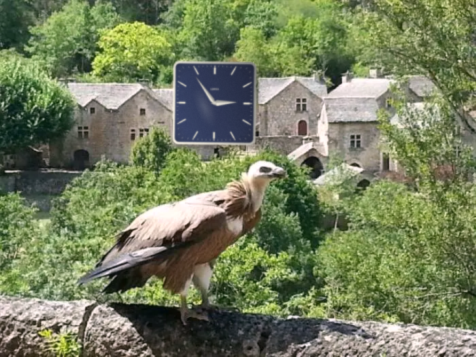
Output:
2,54
